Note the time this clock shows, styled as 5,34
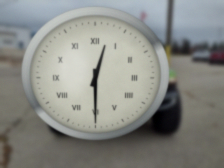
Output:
12,30
